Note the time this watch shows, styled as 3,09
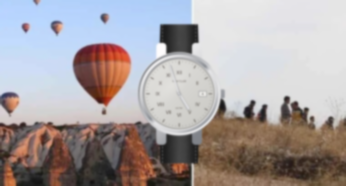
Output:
4,57
